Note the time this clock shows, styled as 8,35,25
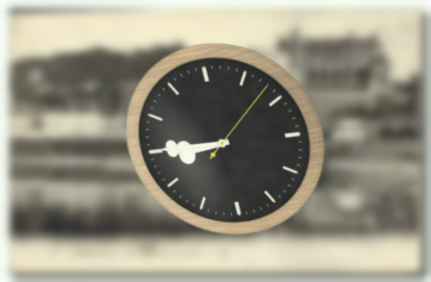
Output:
8,45,08
